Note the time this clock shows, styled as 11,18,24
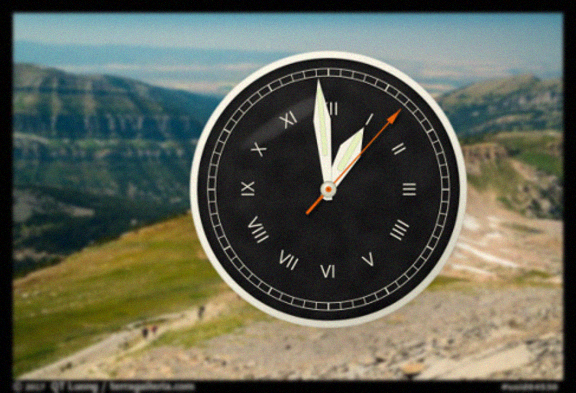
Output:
12,59,07
